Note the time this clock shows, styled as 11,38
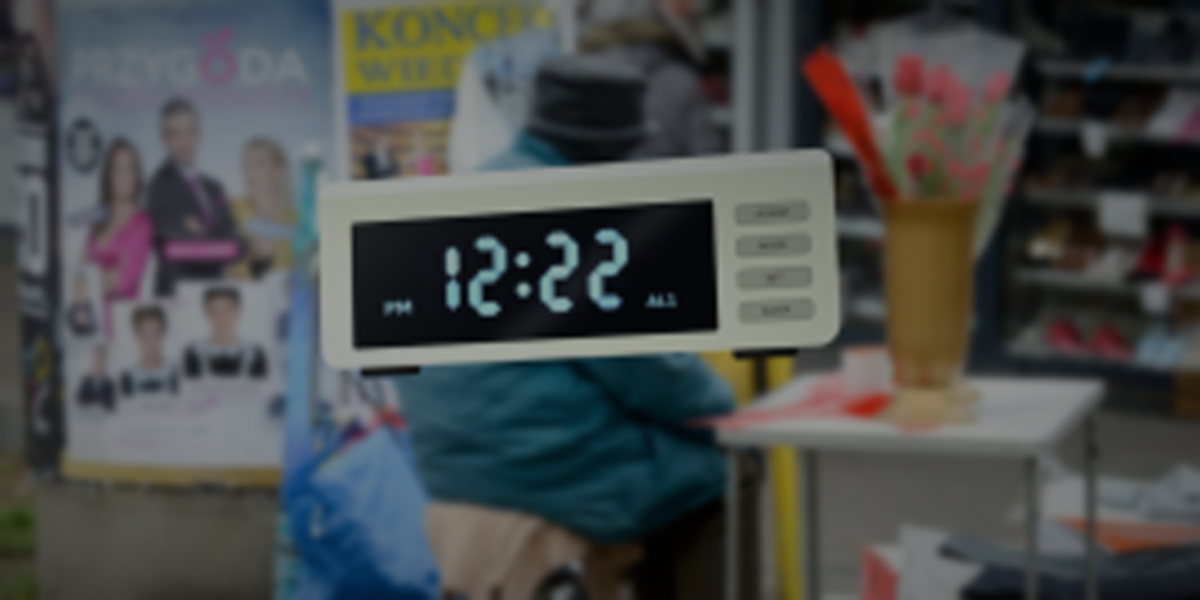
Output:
12,22
